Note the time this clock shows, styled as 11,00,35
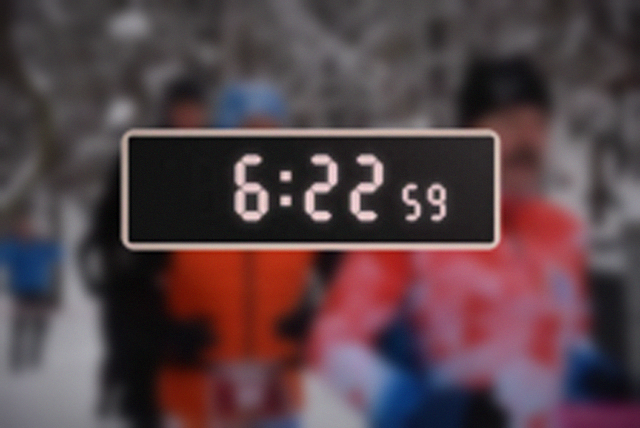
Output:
6,22,59
